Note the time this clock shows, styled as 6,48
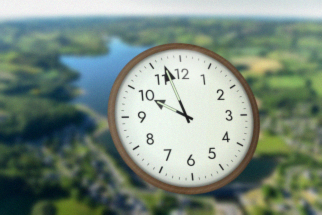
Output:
9,57
